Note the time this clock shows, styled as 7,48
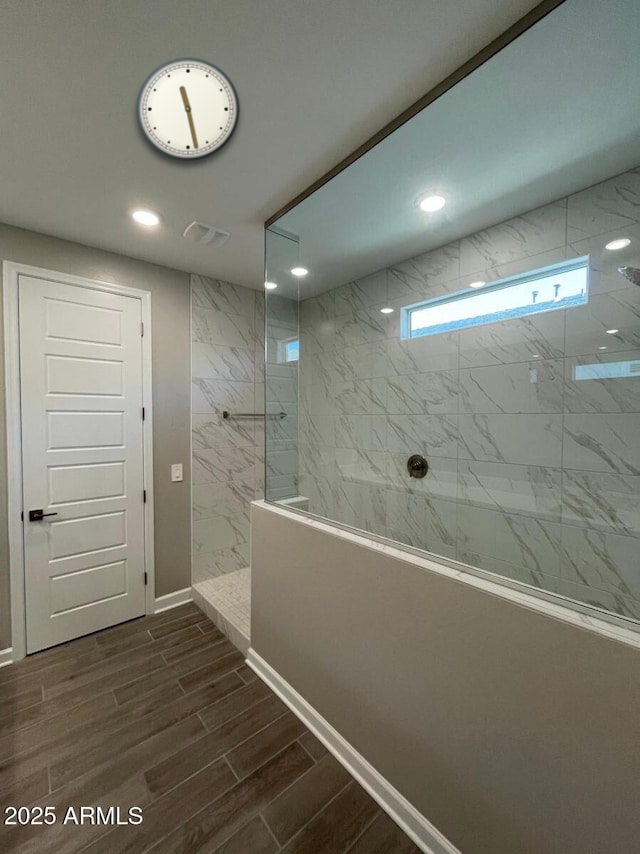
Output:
11,28
